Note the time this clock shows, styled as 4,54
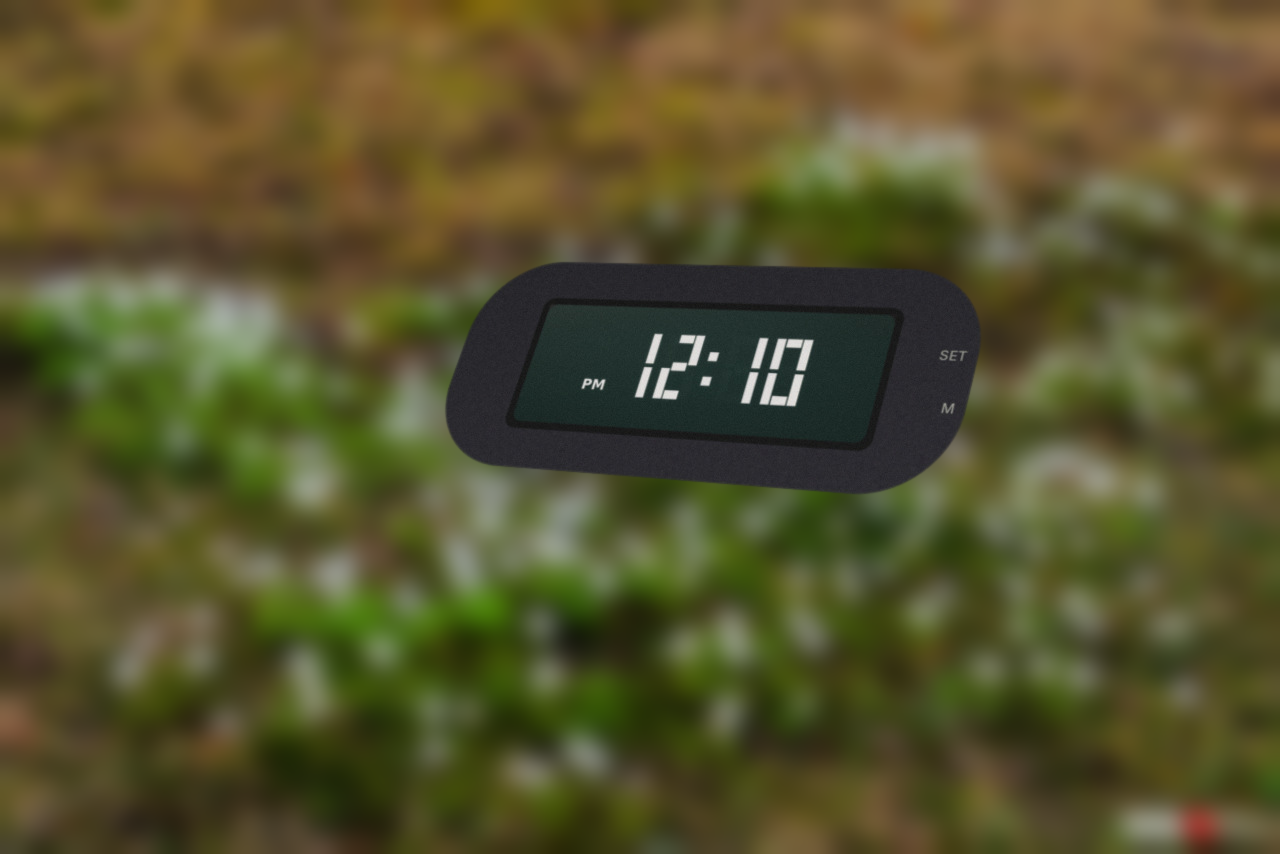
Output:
12,10
